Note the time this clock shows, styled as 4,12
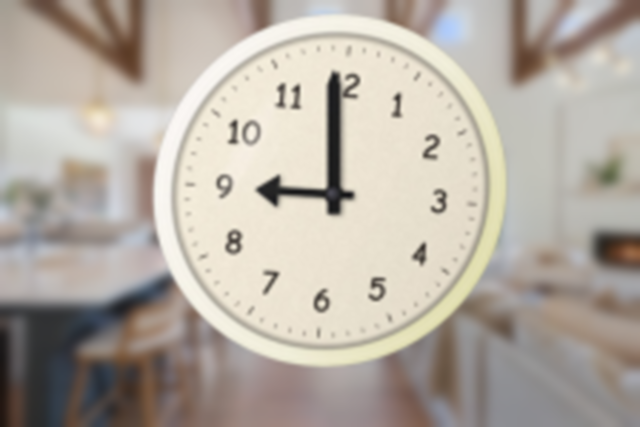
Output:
8,59
